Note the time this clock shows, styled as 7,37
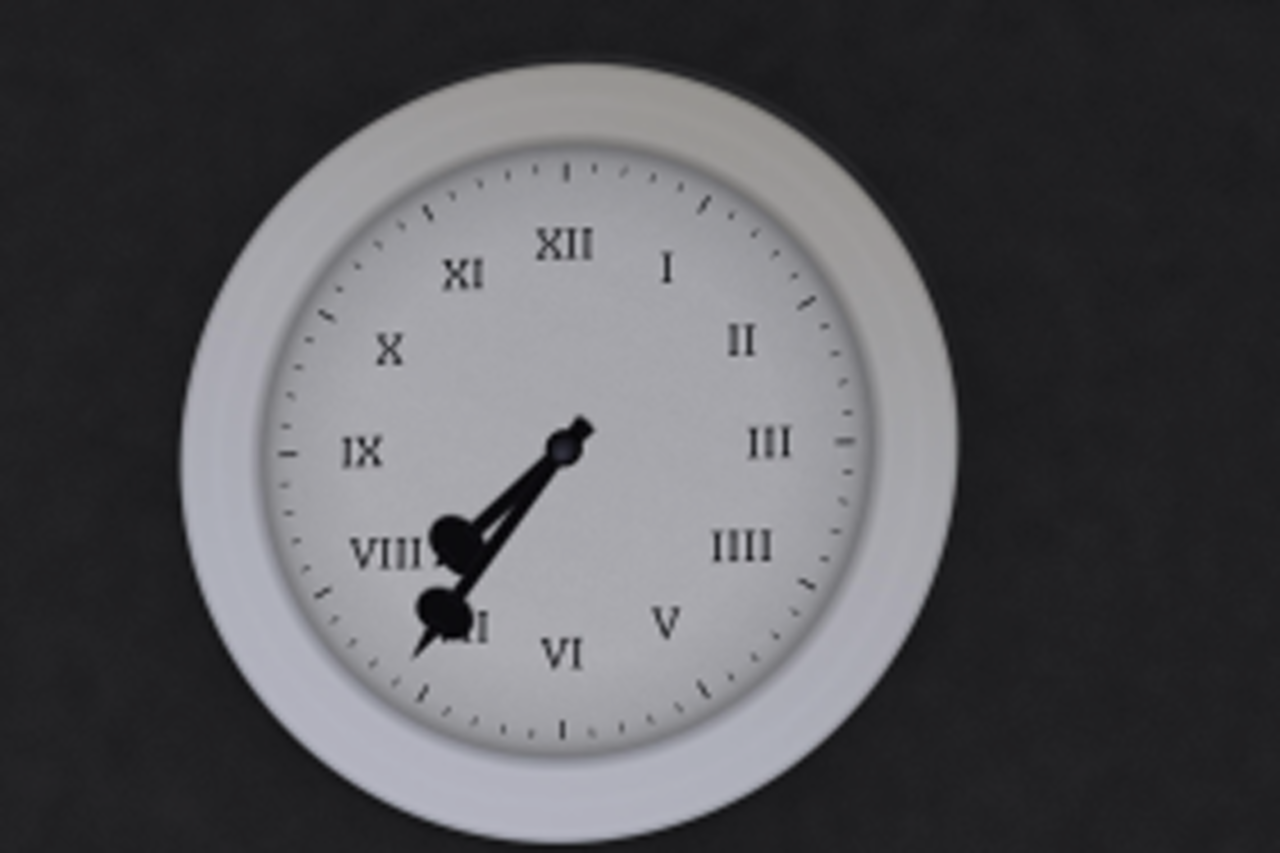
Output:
7,36
